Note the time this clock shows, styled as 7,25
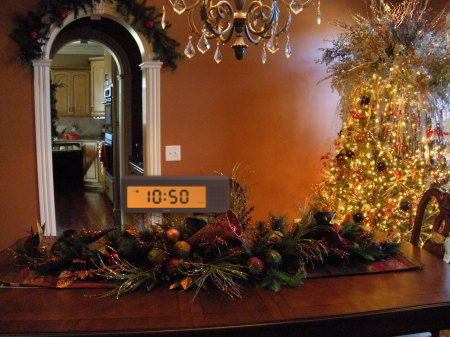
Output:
10,50
